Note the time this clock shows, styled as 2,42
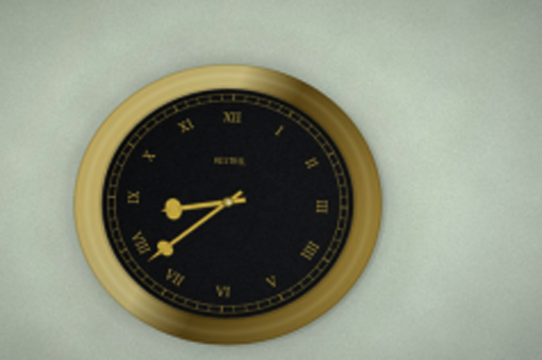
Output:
8,38
